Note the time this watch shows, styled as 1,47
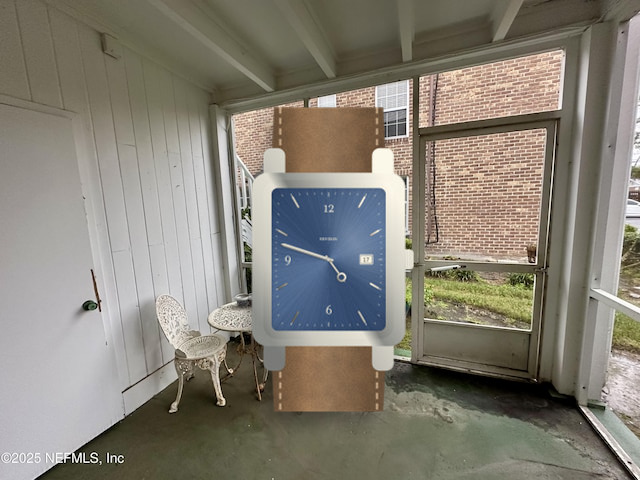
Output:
4,48
